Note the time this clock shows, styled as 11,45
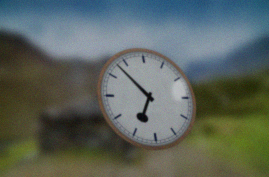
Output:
6,53
